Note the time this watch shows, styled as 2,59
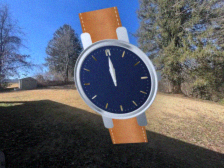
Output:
12,00
